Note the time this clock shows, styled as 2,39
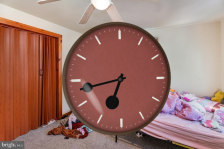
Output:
6,43
